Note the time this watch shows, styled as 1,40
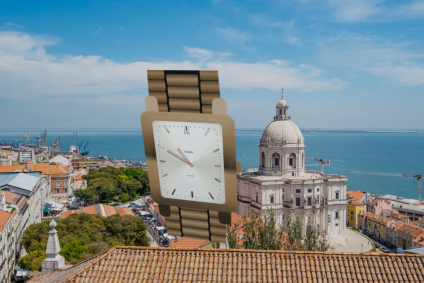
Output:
10,50
